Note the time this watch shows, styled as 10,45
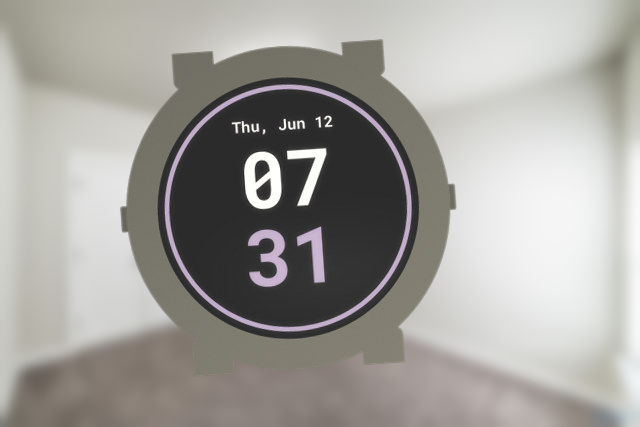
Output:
7,31
